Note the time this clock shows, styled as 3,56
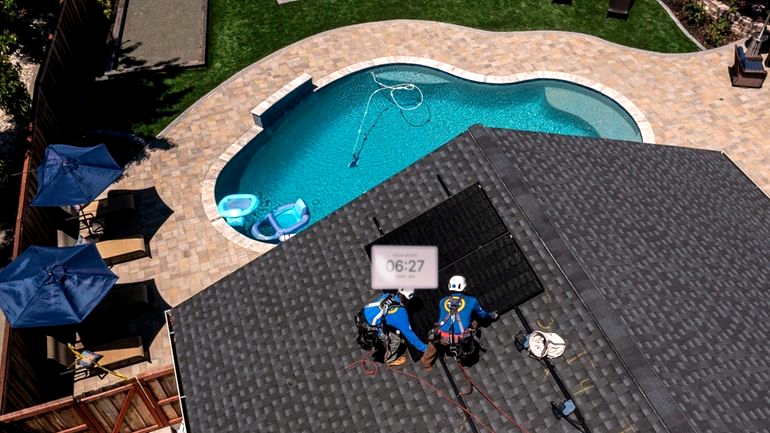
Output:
6,27
